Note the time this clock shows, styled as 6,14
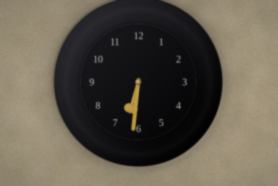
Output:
6,31
